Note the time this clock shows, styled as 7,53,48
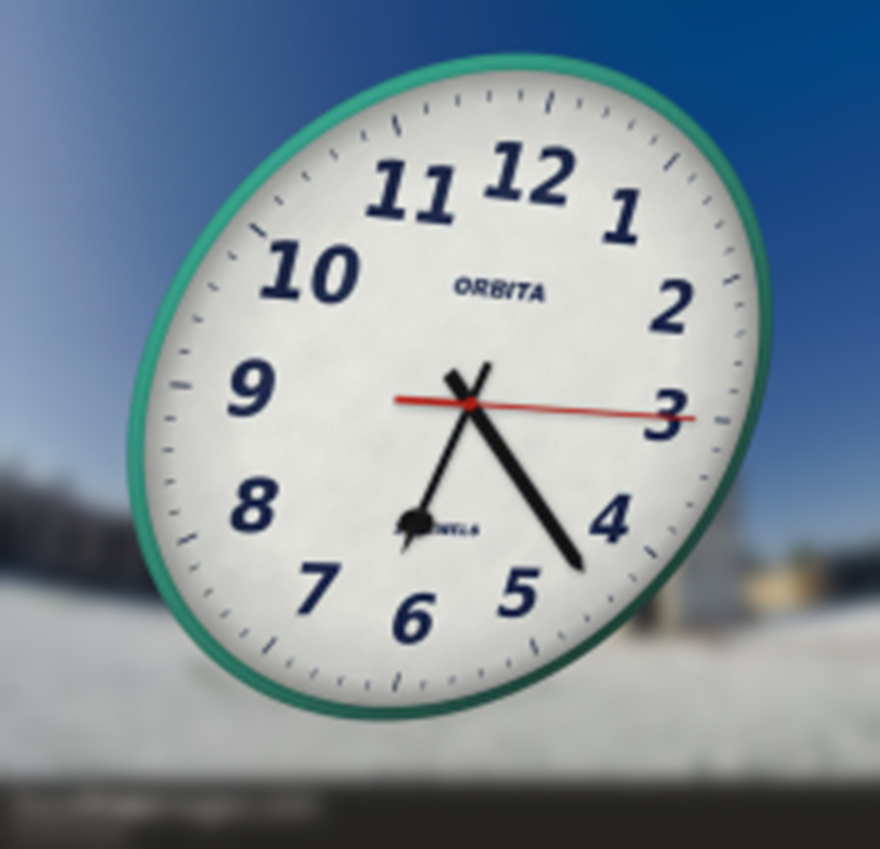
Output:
6,22,15
